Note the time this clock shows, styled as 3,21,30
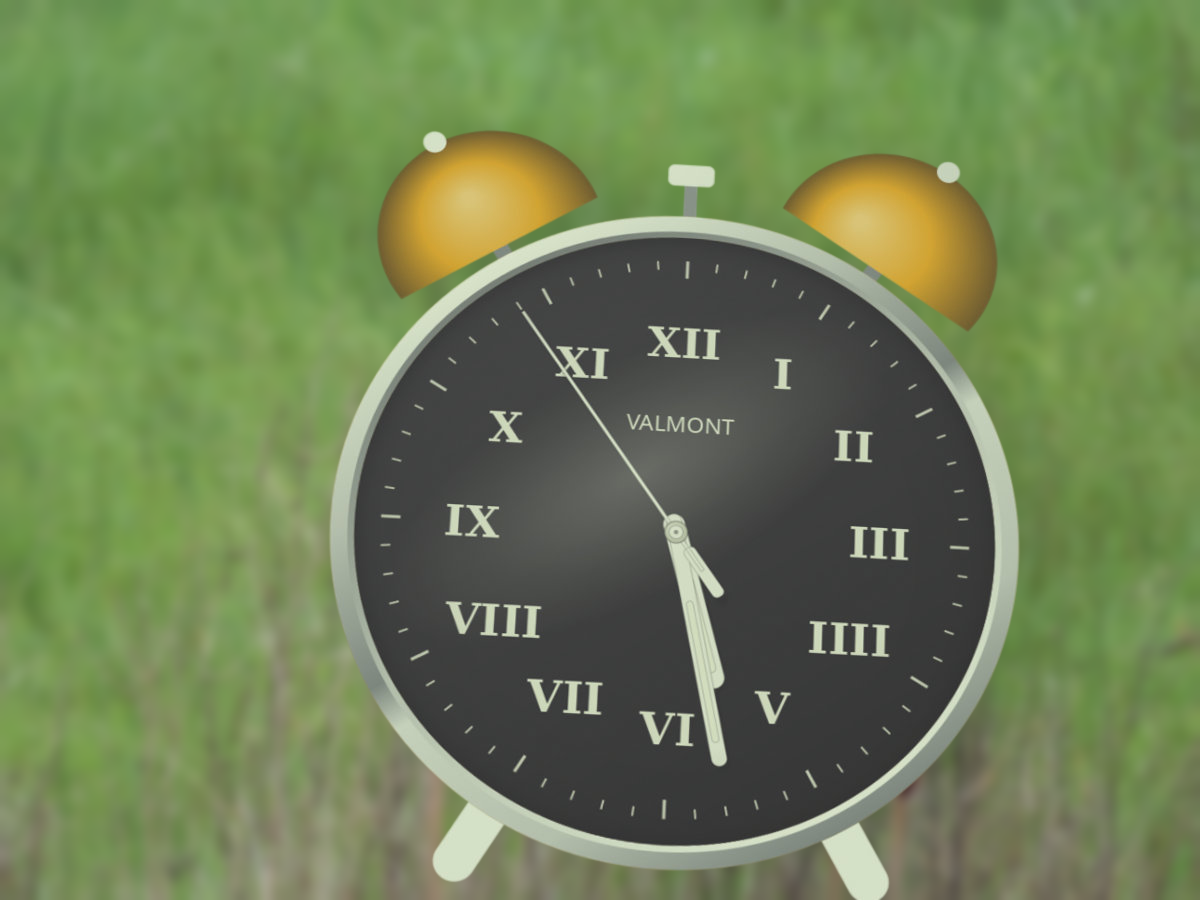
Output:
5,27,54
